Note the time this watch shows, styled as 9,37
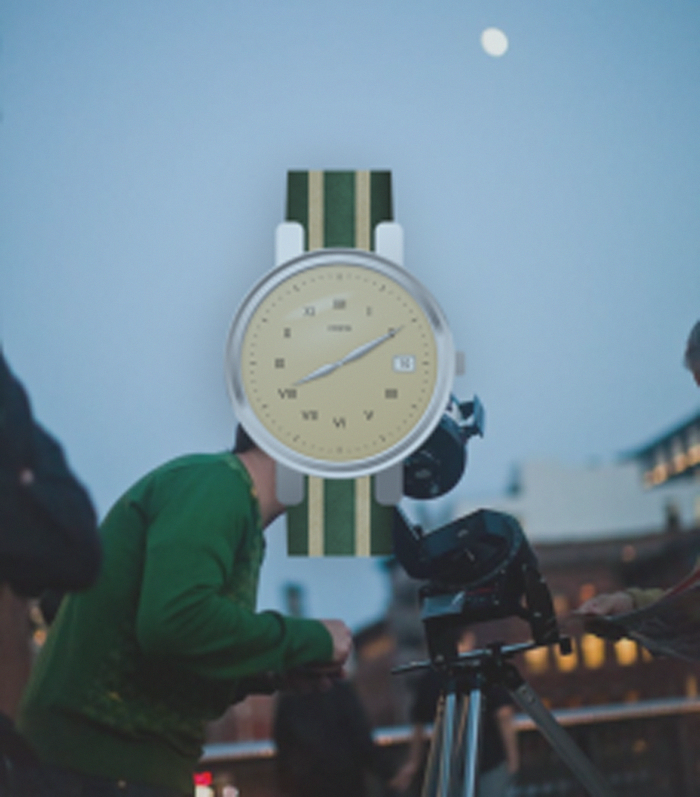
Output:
8,10
